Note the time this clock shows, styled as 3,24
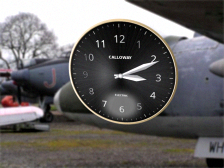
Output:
3,11
